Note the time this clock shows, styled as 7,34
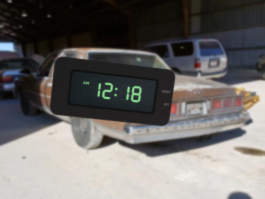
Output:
12,18
